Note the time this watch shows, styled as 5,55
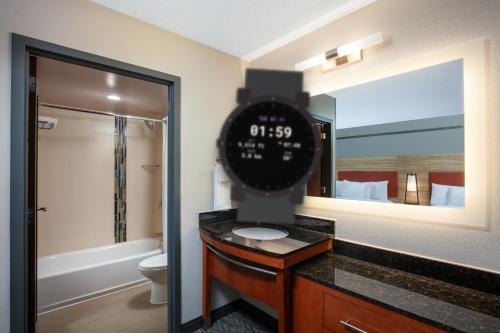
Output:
1,59
